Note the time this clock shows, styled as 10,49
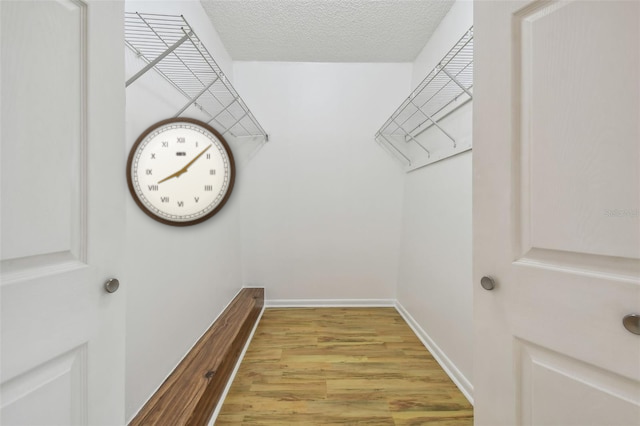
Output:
8,08
